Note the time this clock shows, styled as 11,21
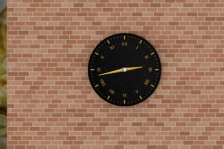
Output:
2,43
